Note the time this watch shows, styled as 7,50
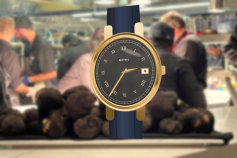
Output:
2,36
